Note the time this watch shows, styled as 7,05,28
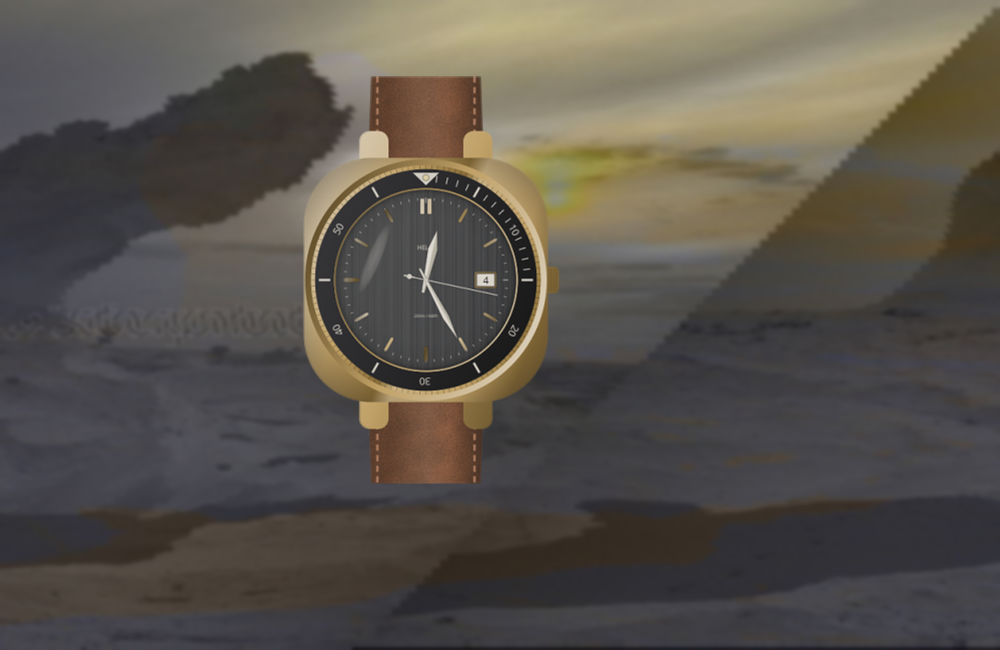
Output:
12,25,17
